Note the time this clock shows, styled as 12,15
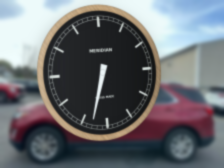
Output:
6,33
